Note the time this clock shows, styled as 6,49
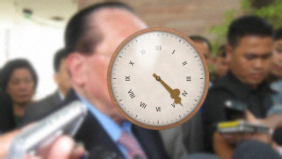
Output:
4,23
